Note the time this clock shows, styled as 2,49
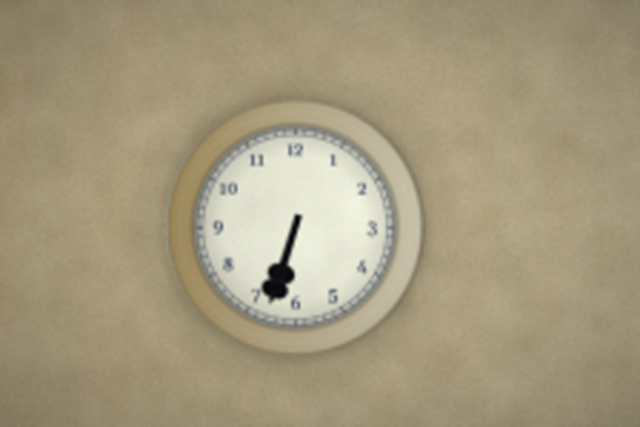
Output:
6,33
